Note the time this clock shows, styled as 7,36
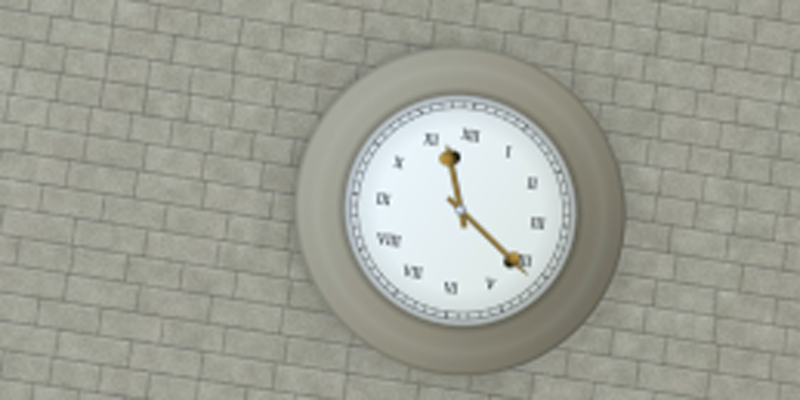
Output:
11,21
